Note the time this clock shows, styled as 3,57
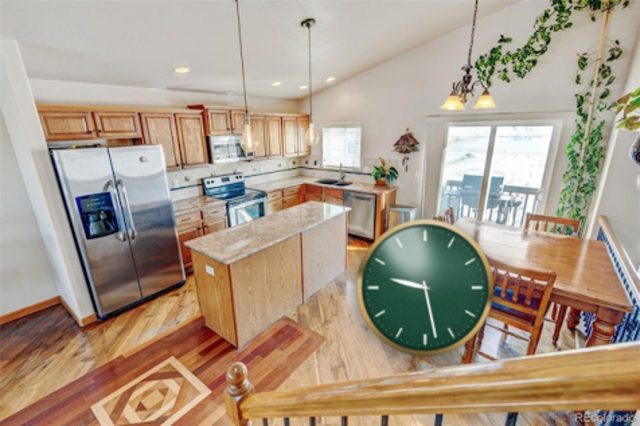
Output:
9,28
